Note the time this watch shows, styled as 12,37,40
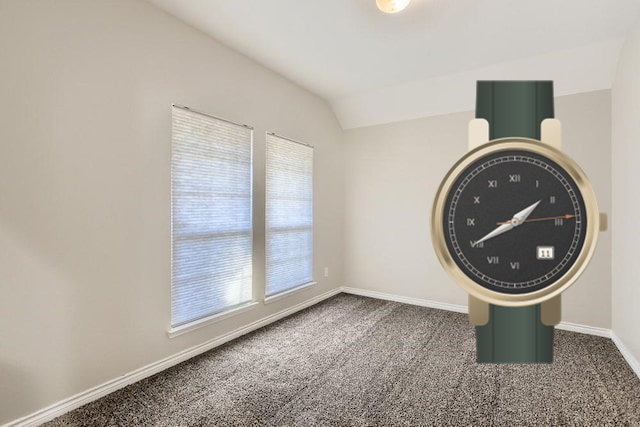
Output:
1,40,14
